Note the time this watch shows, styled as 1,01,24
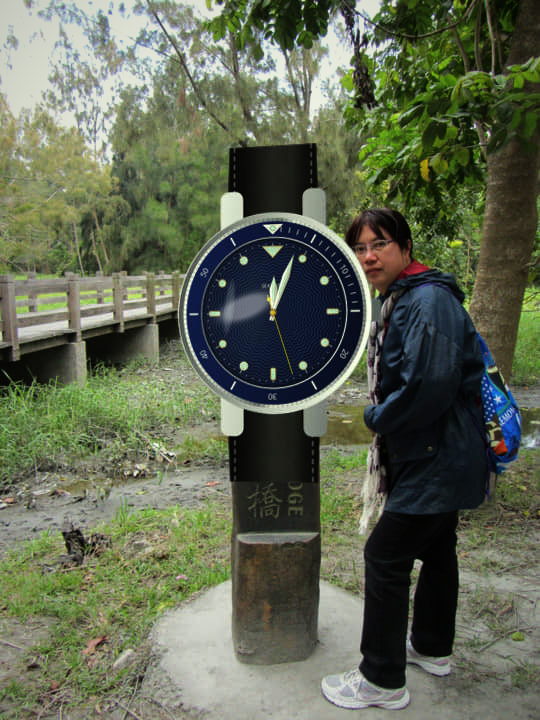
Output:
12,03,27
